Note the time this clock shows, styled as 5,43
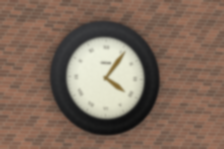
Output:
4,06
